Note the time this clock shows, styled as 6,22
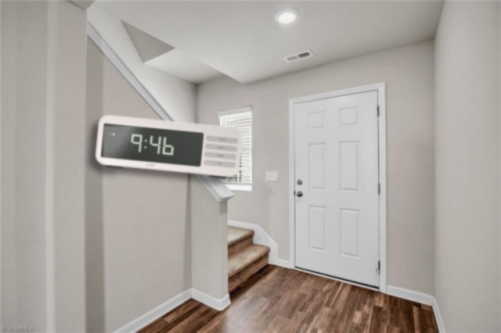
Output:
9,46
